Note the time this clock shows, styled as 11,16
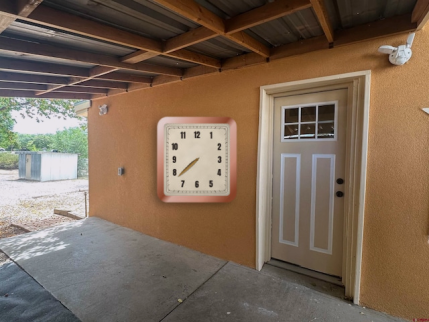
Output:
7,38
